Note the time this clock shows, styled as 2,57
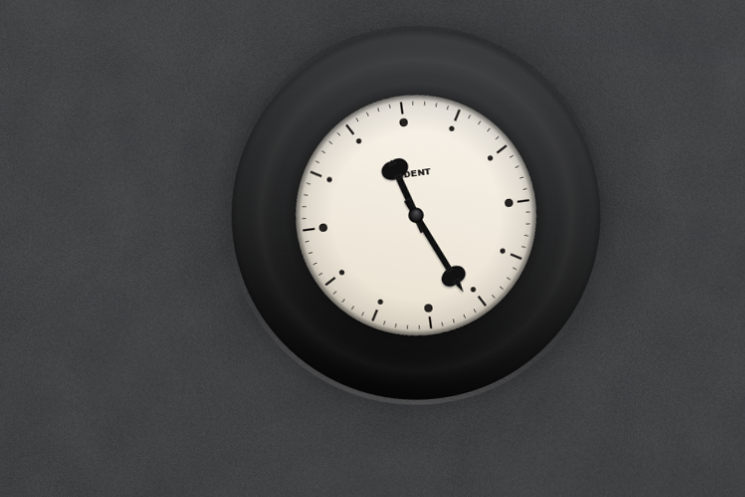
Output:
11,26
